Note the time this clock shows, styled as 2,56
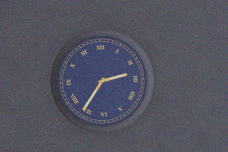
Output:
2,36
